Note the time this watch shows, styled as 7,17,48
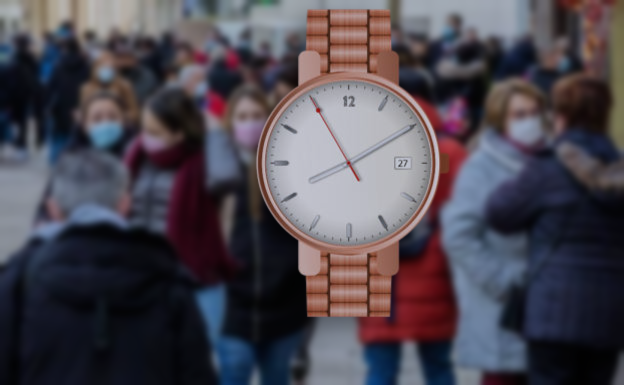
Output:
8,09,55
